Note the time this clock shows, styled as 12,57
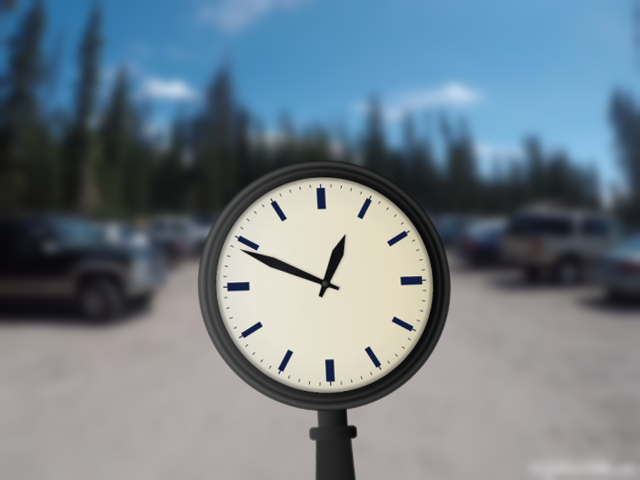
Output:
12,49
